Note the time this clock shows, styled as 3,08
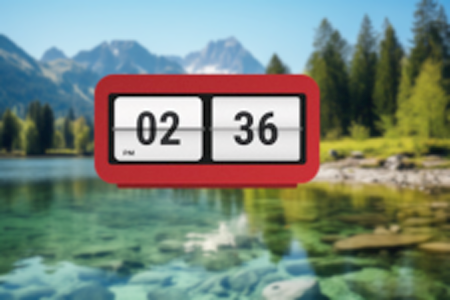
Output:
2,36
